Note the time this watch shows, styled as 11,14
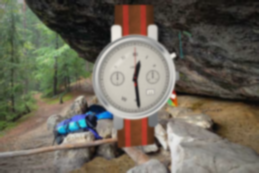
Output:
12,29
